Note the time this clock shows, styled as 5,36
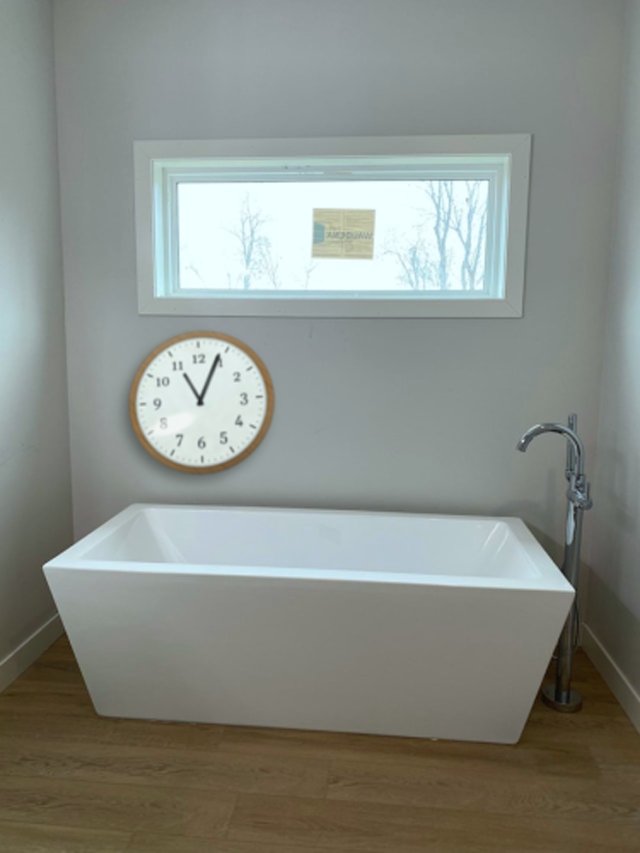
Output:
11,04
